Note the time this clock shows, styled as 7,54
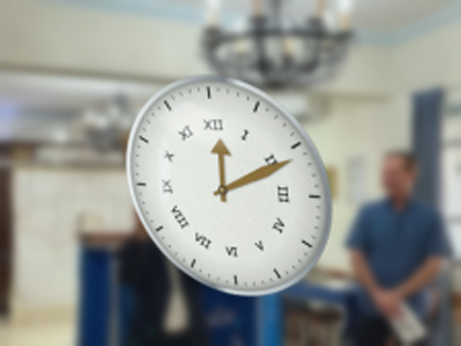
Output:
12,11
